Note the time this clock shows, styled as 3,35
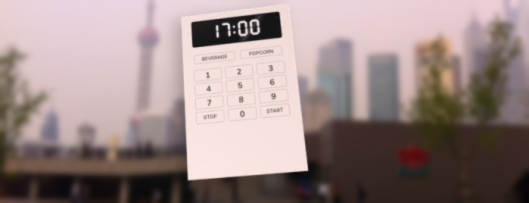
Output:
17,00
